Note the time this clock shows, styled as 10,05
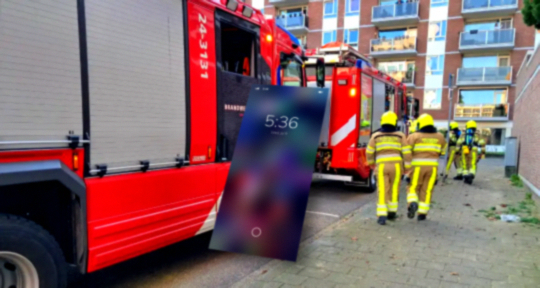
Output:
5,36
